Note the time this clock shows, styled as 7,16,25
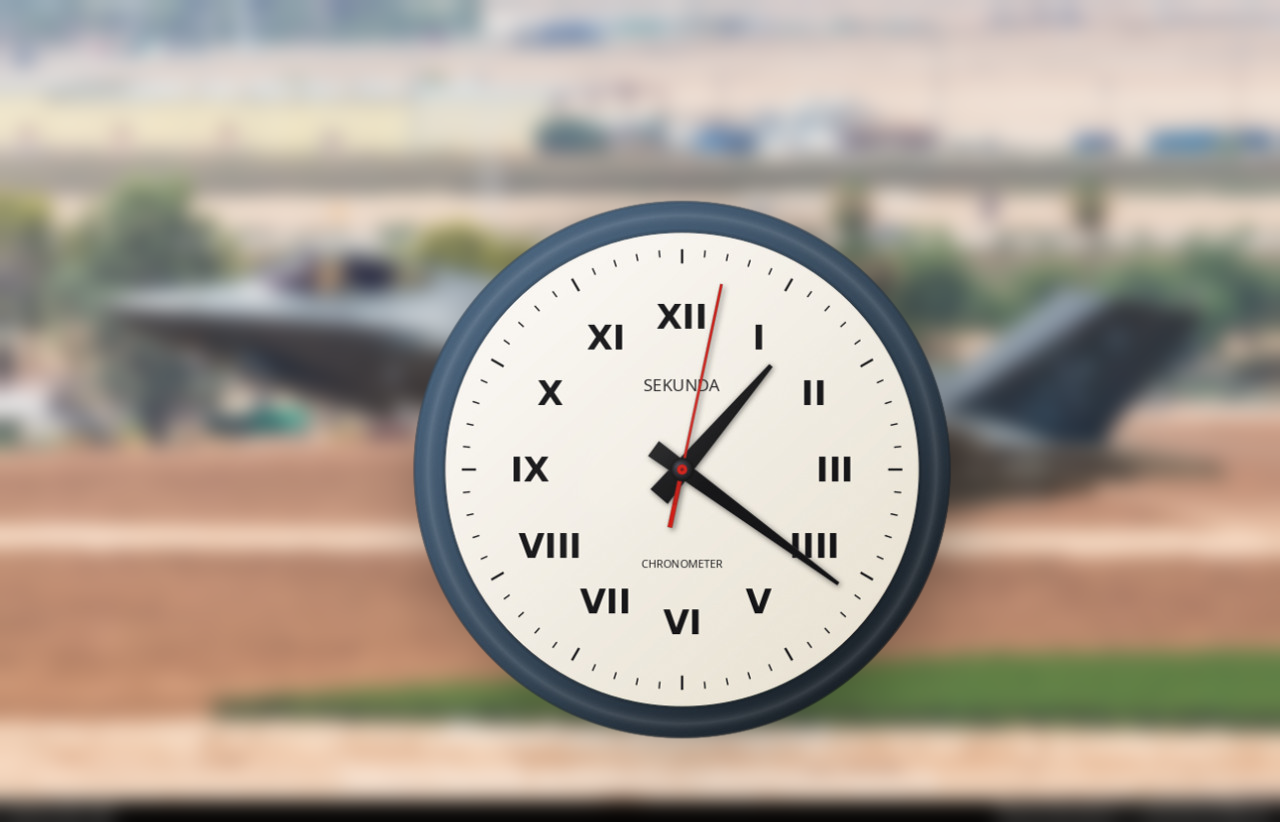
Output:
1,21,02
